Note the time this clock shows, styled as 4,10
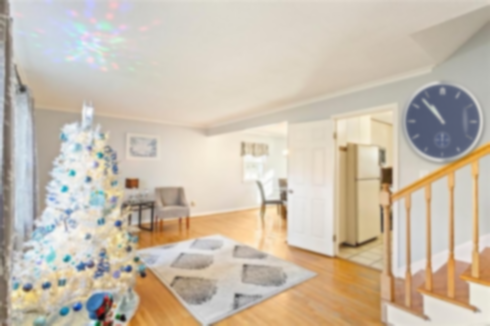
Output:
10,53
